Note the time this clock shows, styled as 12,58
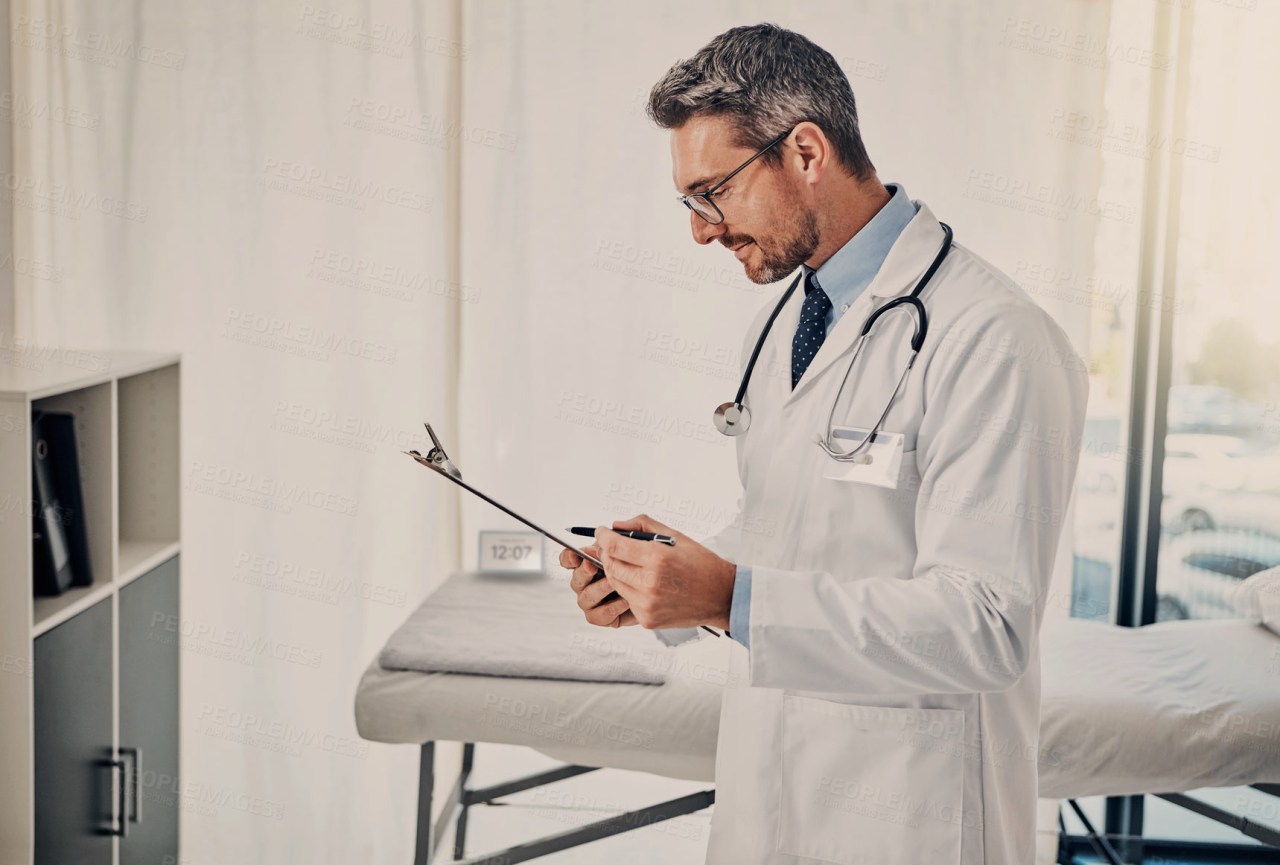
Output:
12,07
